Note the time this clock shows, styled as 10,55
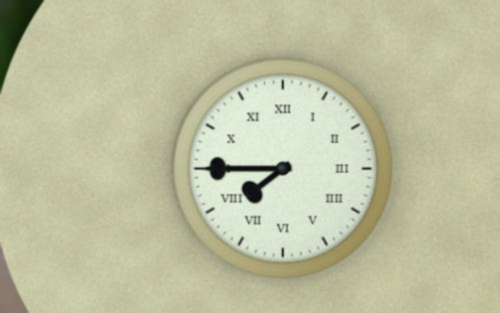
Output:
7,45
